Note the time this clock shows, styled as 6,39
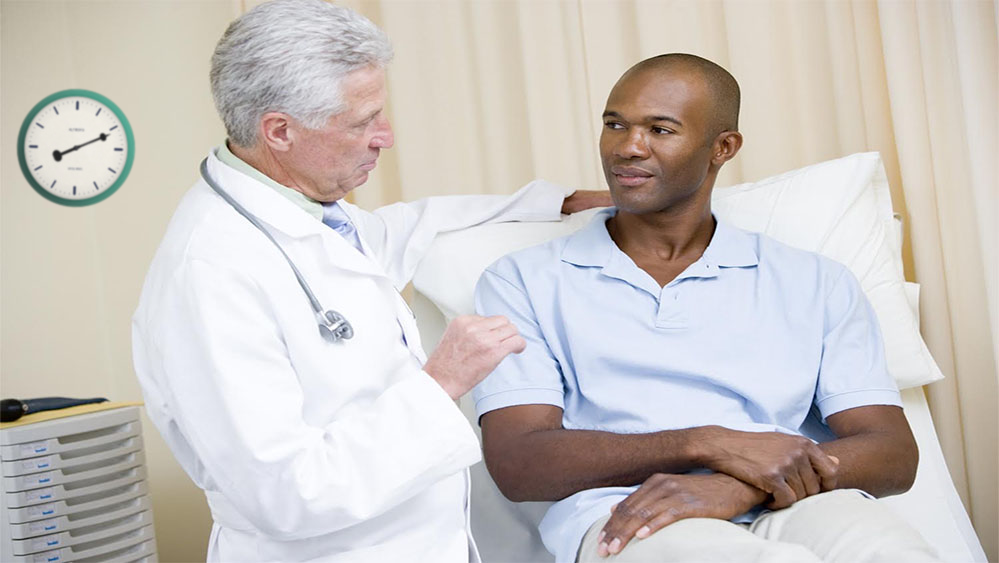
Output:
8,11
